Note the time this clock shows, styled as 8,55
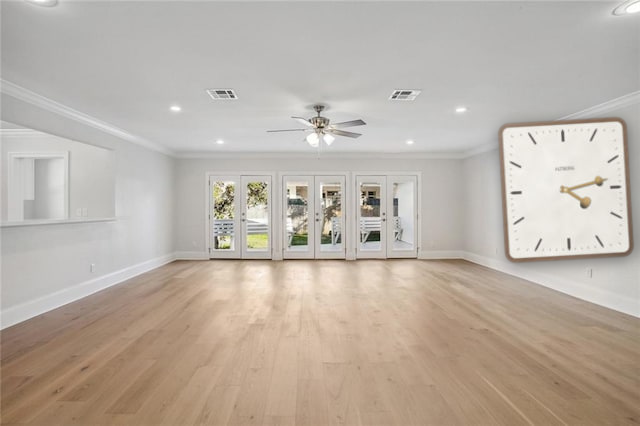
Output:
4,13
